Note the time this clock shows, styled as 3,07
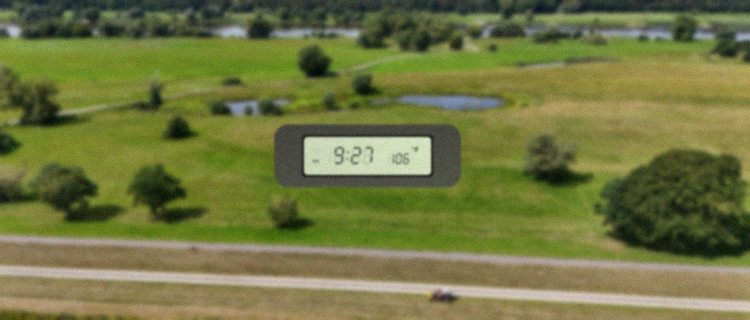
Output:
9,27
